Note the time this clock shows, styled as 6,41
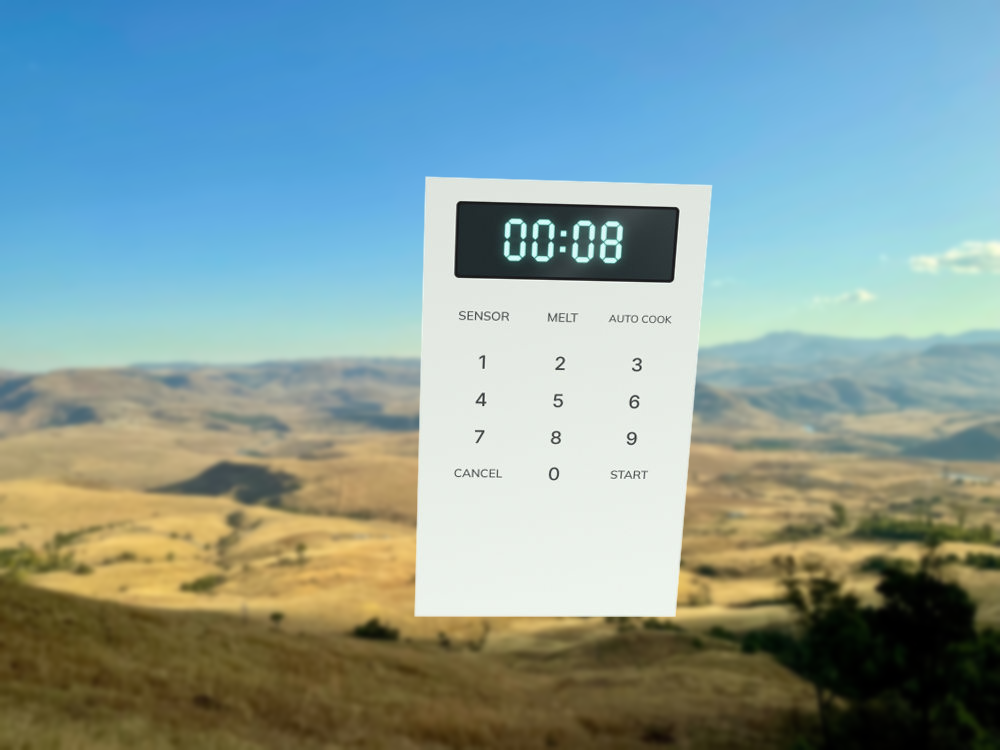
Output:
0,08
